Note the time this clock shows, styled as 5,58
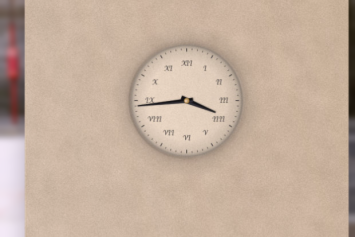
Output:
3,44
